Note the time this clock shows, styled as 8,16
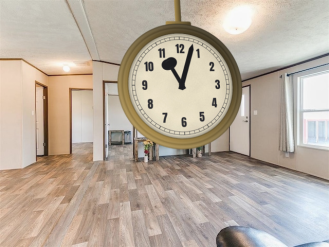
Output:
11,03
